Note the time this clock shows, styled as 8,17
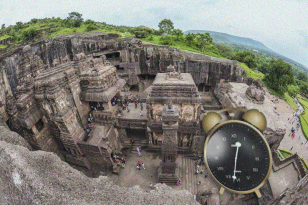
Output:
12,32
